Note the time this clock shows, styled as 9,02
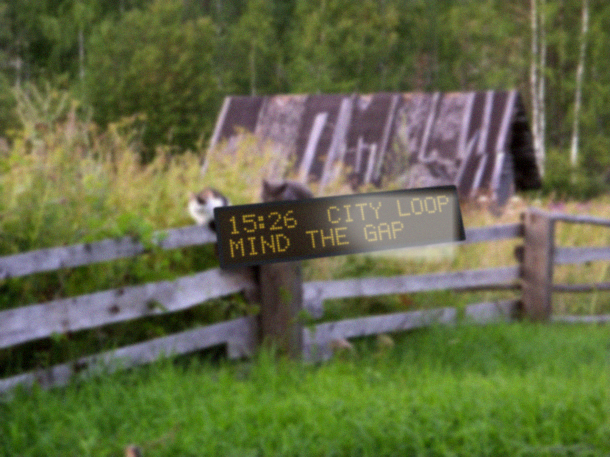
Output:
15,26
